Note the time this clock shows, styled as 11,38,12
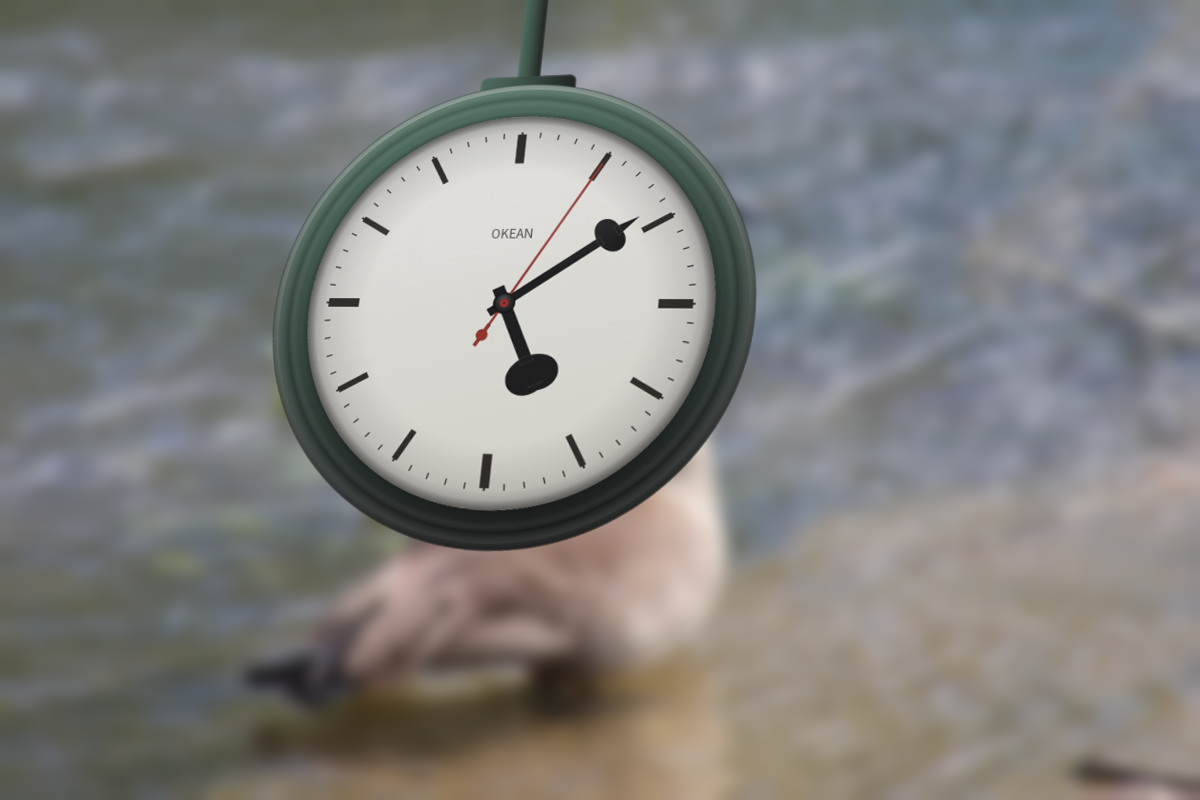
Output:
5,09,05
